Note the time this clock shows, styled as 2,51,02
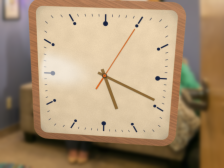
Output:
5,19,05
